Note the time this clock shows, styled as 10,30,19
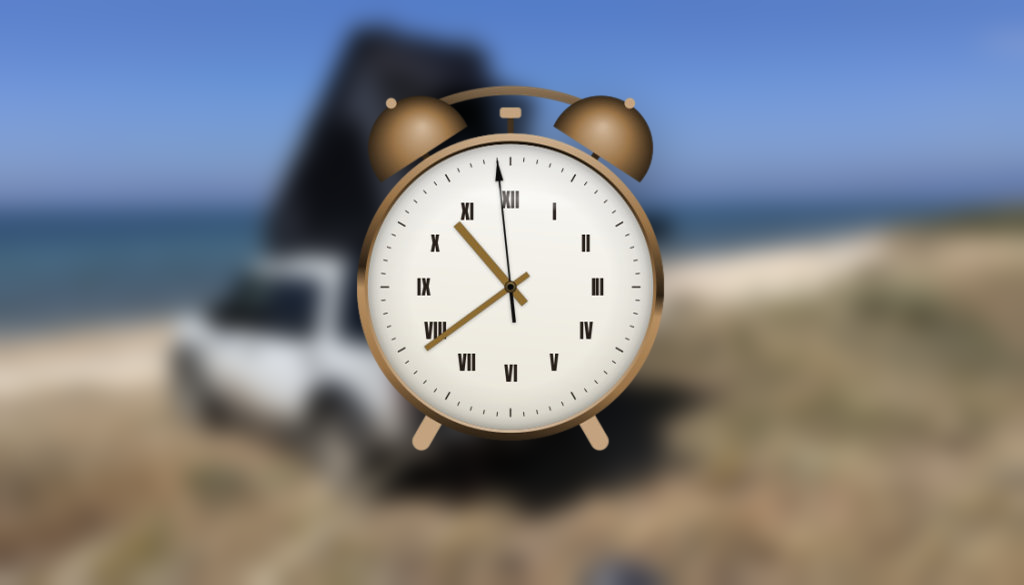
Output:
10,38,59
